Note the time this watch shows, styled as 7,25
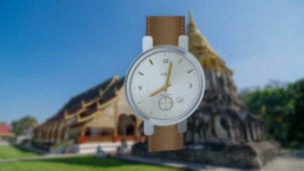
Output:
8,02
